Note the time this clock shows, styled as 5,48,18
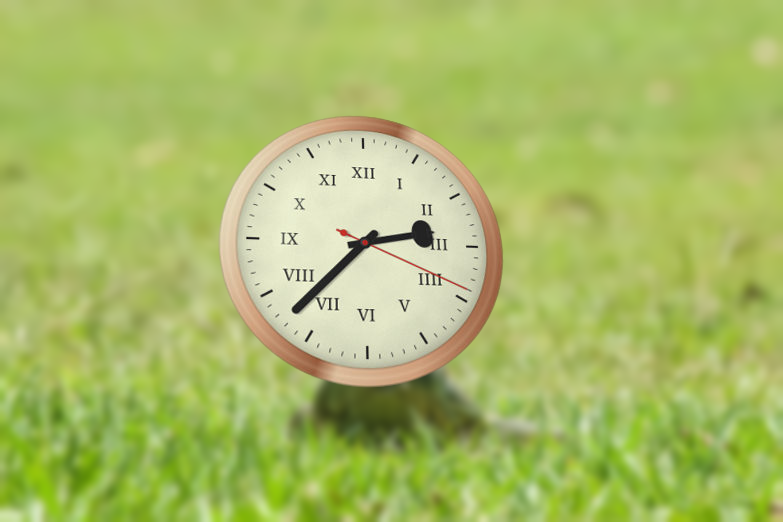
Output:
2,37,19
